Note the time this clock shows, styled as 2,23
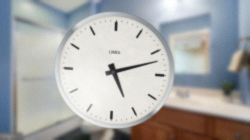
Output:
5,12
